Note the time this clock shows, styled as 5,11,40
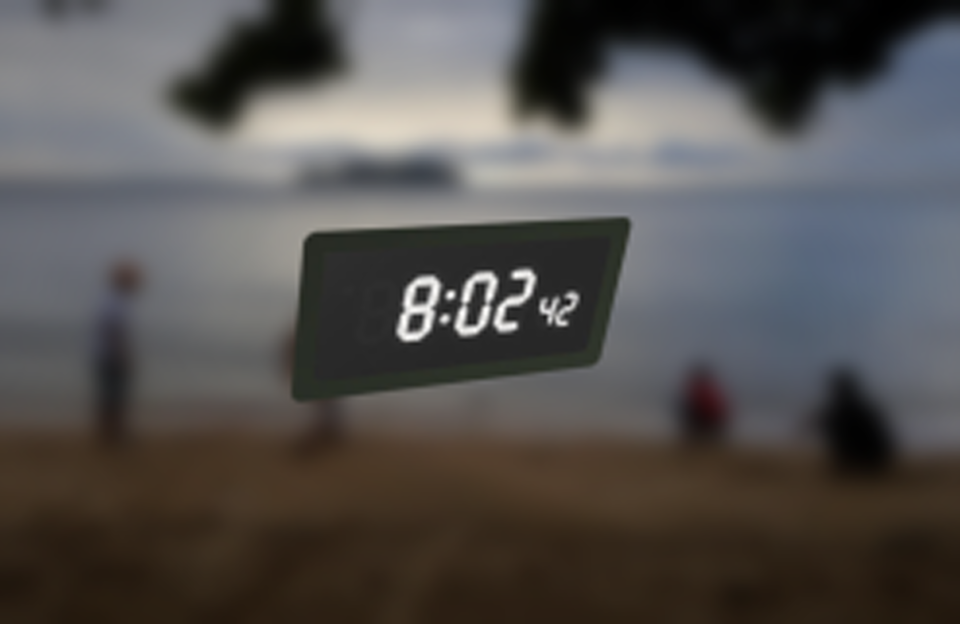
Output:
8,02,42
